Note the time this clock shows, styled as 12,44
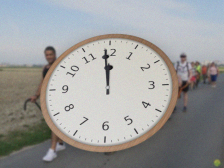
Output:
11,59
